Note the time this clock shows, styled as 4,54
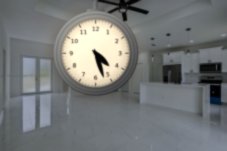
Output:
4,27
